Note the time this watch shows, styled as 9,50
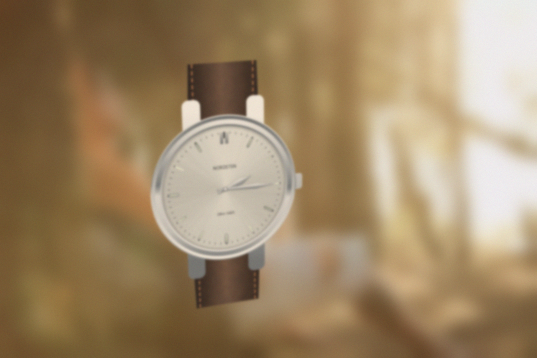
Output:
2,15
